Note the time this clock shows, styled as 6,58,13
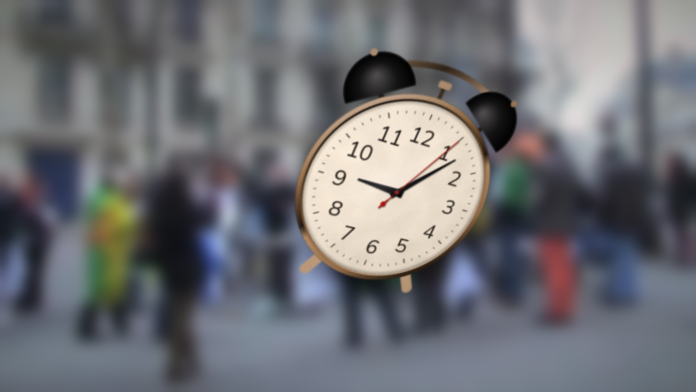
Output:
9,07,05
